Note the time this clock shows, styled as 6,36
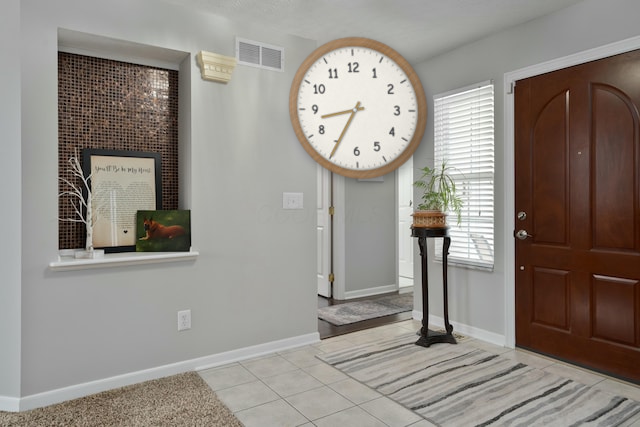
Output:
8,35
